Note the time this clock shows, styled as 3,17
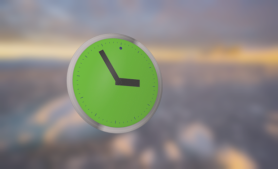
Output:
2,54
